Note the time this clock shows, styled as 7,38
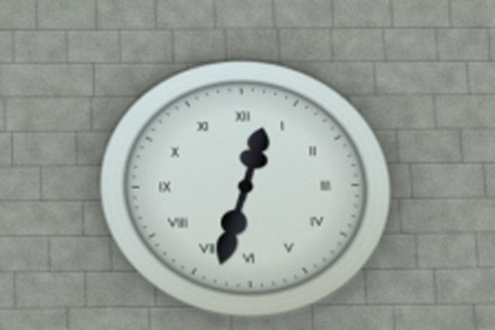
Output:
12,33
